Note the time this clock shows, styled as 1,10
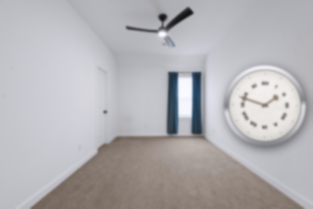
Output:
1,48
